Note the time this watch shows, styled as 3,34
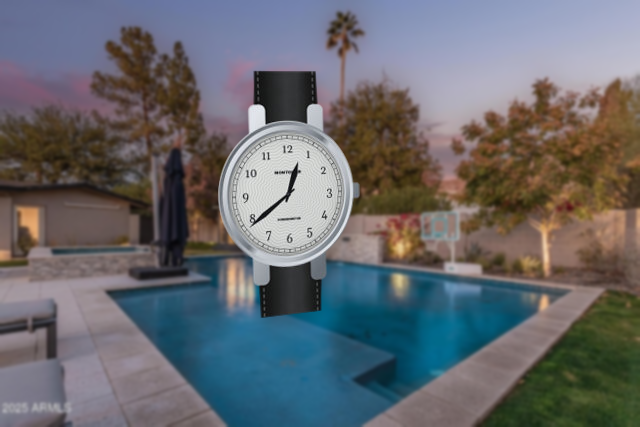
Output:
12,39
